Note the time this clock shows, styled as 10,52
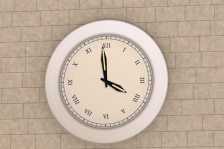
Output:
3,59
